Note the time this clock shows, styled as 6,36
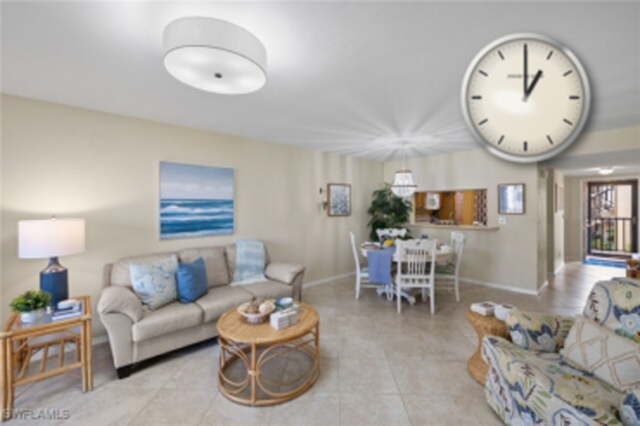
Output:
1,00
